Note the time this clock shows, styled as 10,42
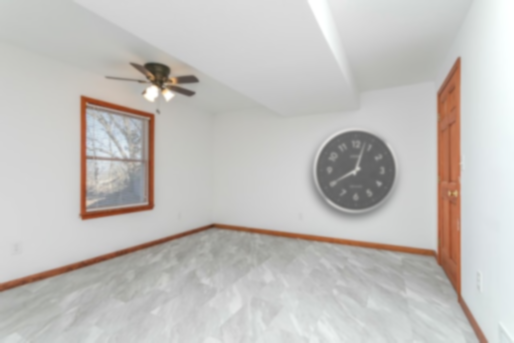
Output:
8,03
